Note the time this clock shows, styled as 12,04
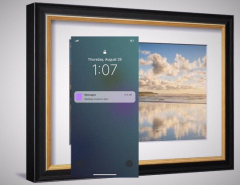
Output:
1,07
